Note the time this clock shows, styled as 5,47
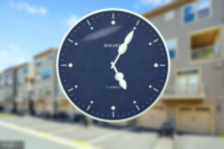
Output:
5,05
